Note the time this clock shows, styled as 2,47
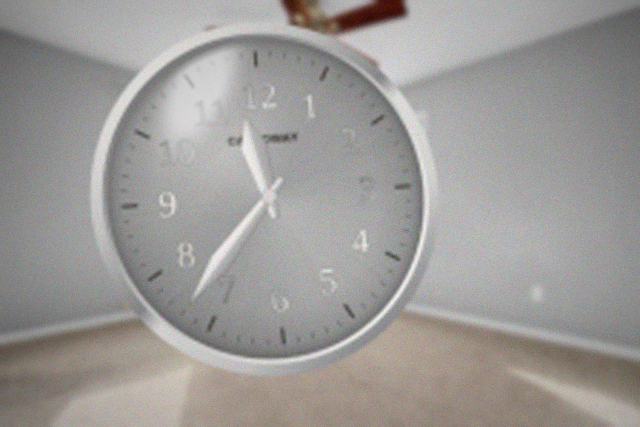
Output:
11,37
